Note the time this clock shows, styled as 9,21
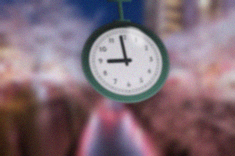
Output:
8,59
